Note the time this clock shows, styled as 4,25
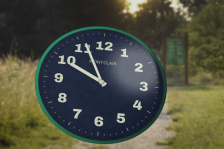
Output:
9,56
